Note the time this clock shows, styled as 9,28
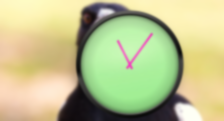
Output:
11,06
